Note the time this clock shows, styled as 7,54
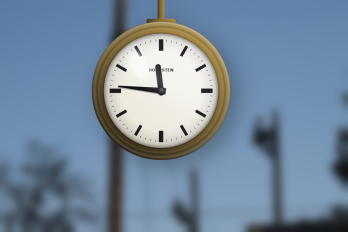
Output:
11,46
